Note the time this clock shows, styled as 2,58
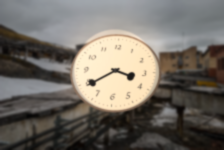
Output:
3,39
